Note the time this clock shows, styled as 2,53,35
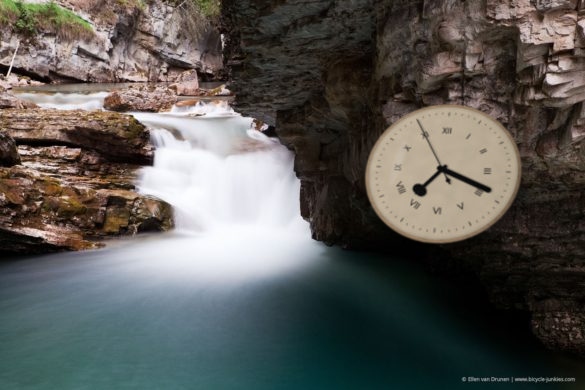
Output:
7,18,55
